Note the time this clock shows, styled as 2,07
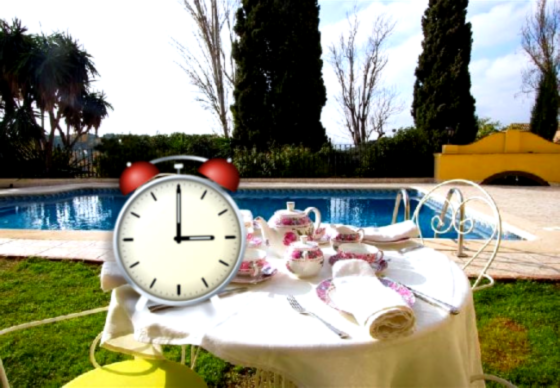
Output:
3,00
